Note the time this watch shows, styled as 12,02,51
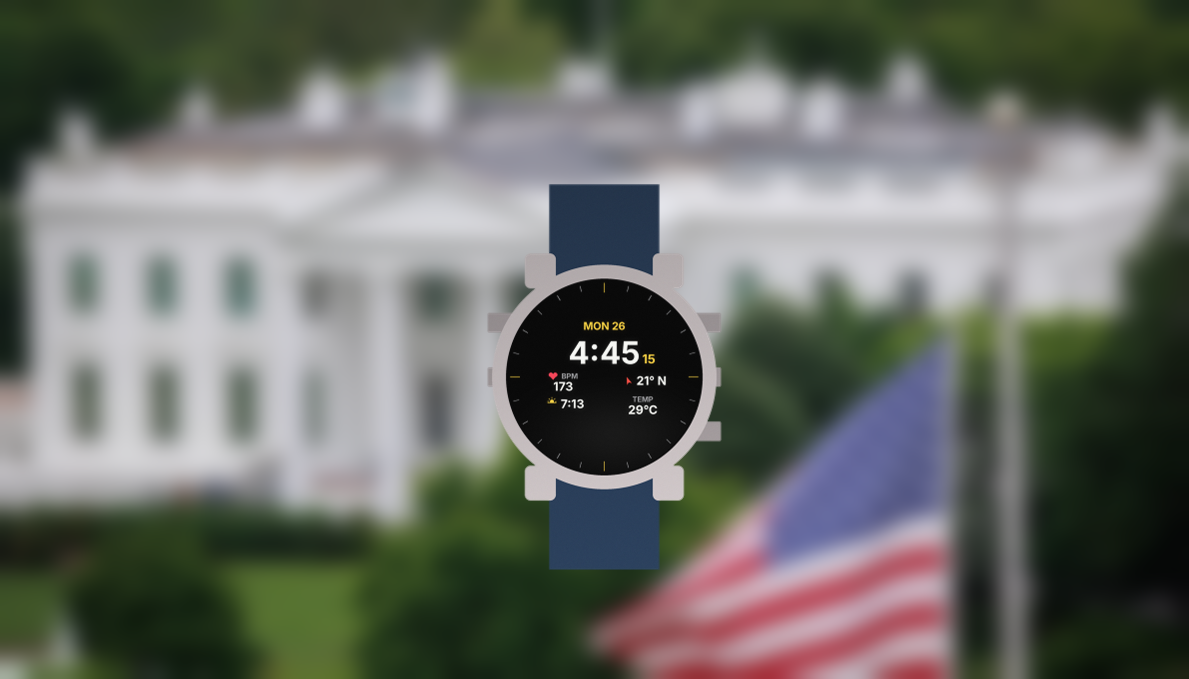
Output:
4,45,15
